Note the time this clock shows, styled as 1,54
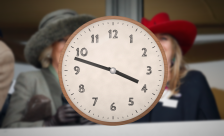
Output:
3,48
